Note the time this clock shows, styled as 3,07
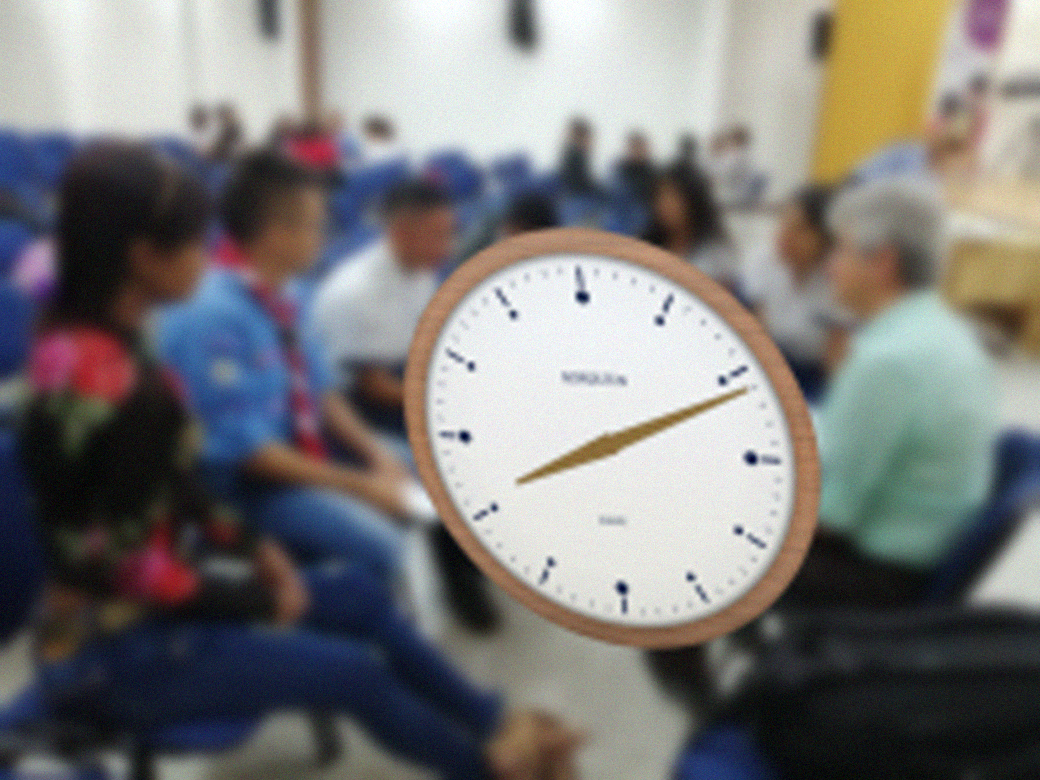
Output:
8,11
